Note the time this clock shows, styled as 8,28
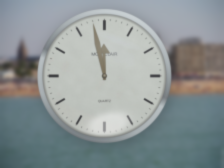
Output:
11,58
